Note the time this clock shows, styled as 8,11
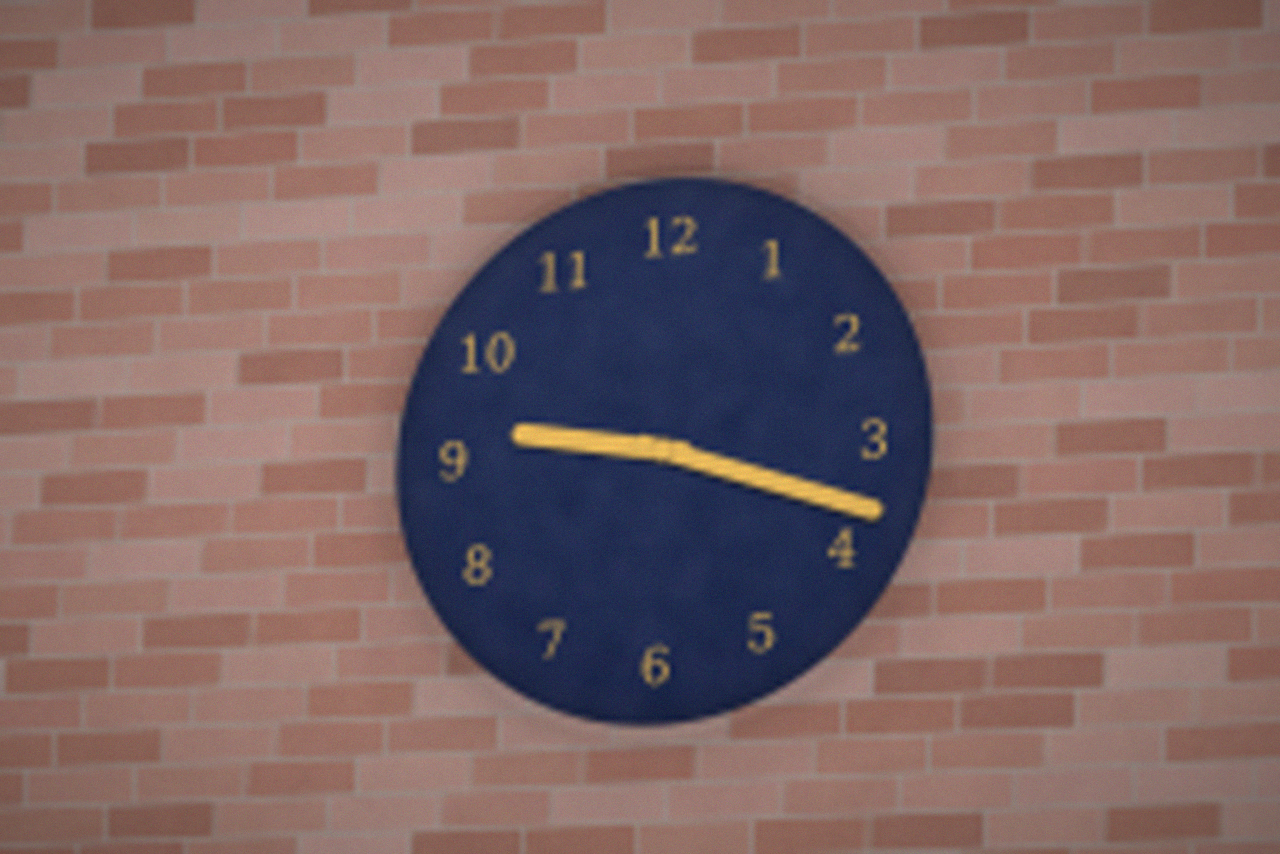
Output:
9,18
